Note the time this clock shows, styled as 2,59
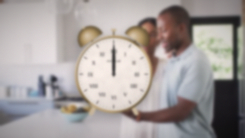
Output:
12,00
